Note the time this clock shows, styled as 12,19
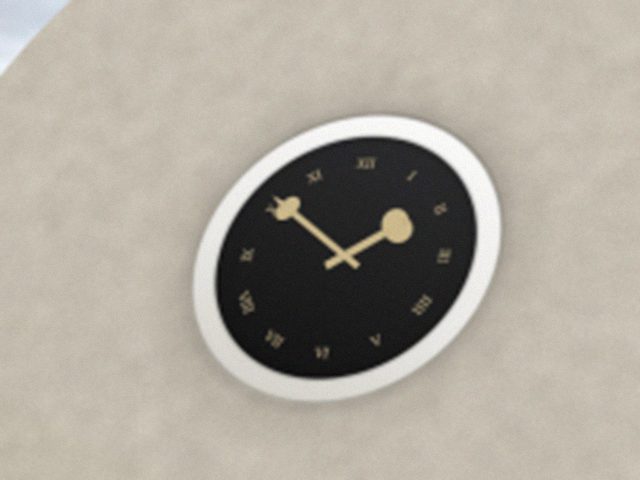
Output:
1,51
